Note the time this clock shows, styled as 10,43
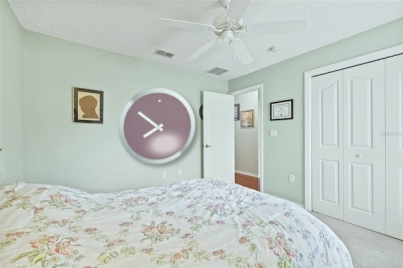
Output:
7,51
